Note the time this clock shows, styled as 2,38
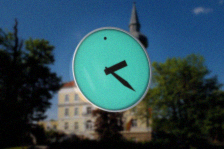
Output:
2,22
